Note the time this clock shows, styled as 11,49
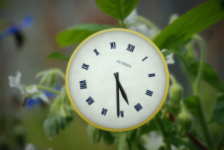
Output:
4,26
